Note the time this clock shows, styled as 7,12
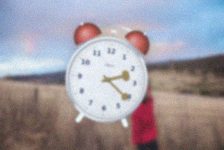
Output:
2,21
